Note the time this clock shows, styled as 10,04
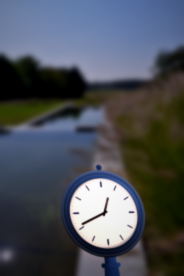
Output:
12,41
